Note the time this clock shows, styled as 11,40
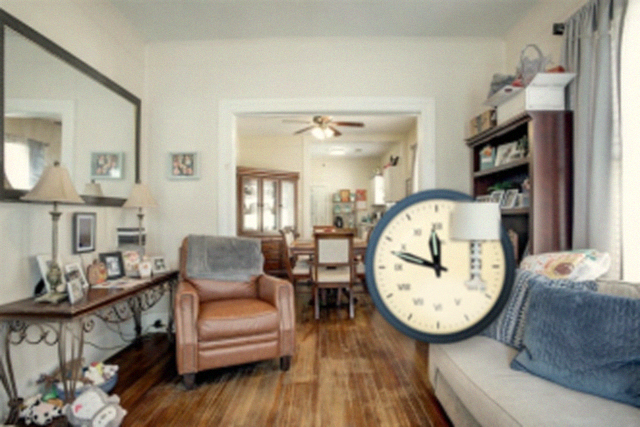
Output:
11,48
